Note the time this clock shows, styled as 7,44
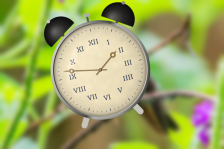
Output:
1,47
